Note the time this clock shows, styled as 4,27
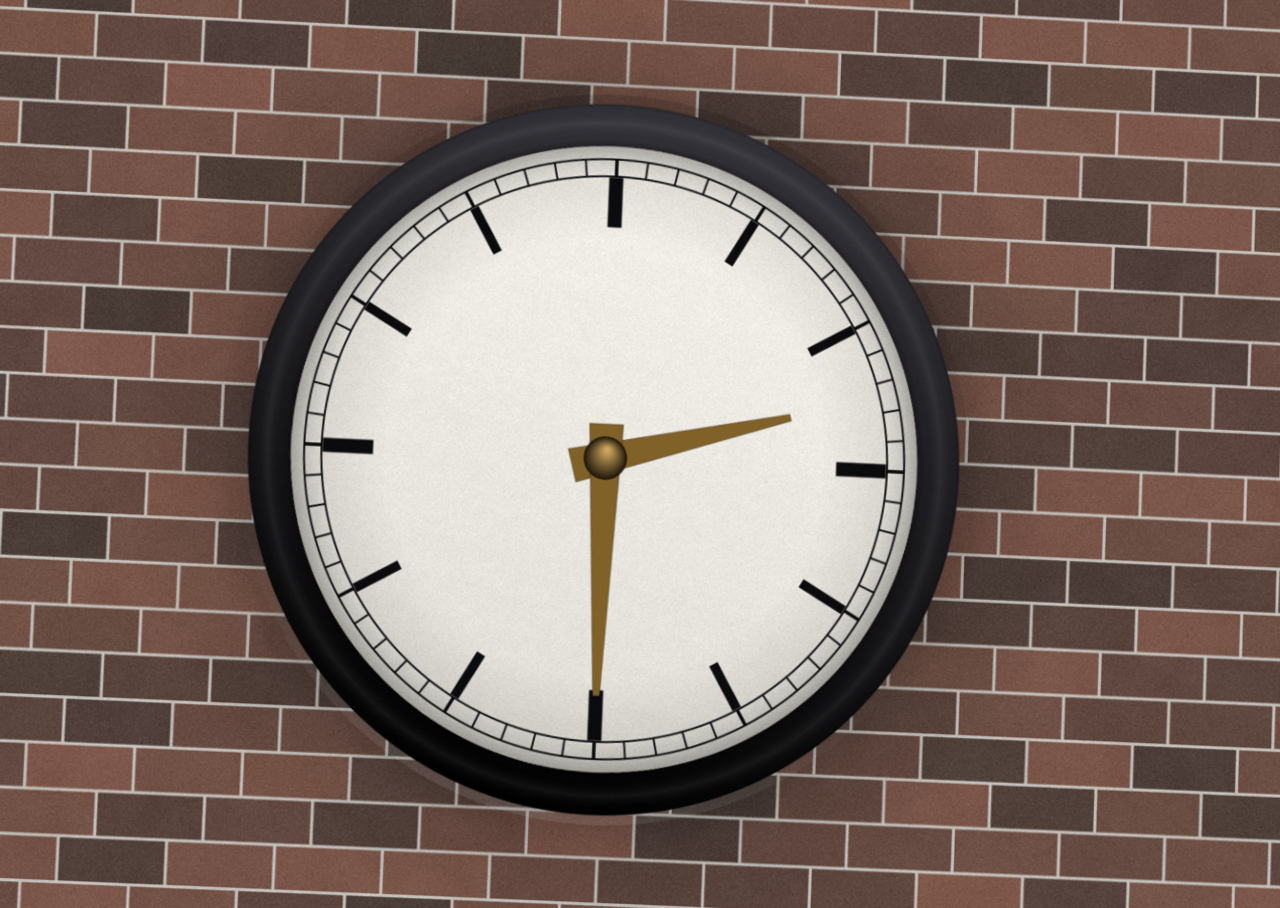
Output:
2,30
